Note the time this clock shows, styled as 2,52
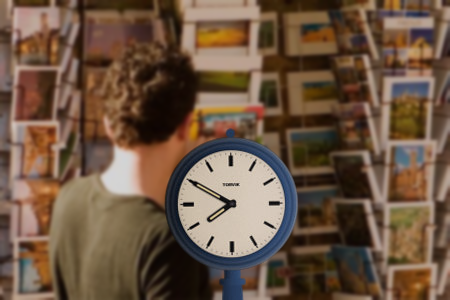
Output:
7,50
